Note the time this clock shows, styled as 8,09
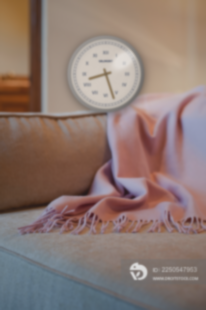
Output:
8,27
